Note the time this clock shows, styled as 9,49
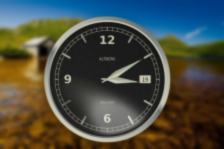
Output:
3,10
